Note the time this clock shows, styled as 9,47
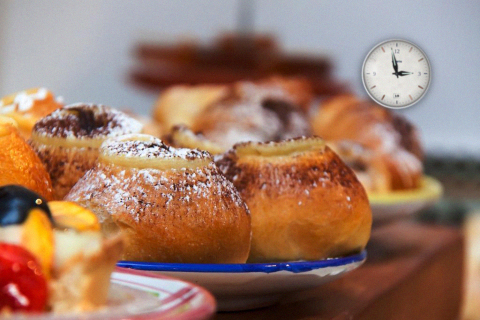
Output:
2,58
